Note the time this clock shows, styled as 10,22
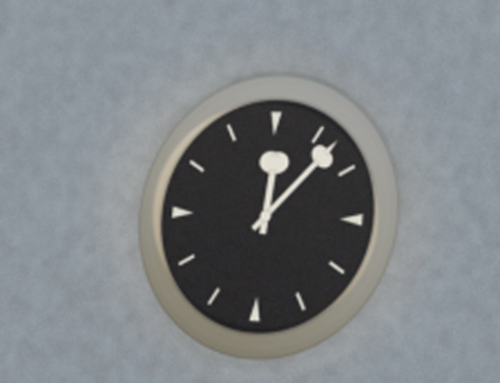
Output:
12,07
